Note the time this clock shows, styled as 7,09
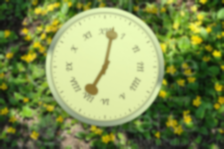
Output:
7,02
